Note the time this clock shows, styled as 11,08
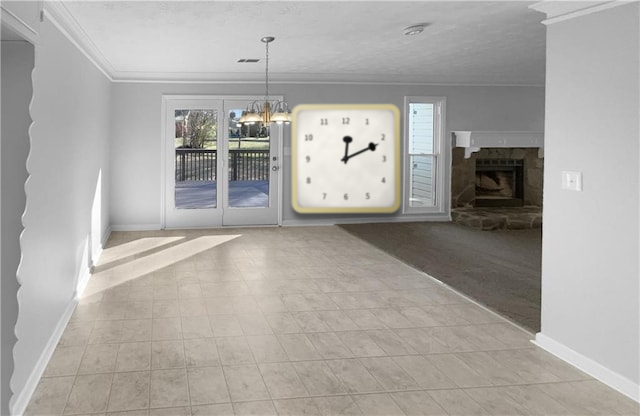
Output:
12,11
